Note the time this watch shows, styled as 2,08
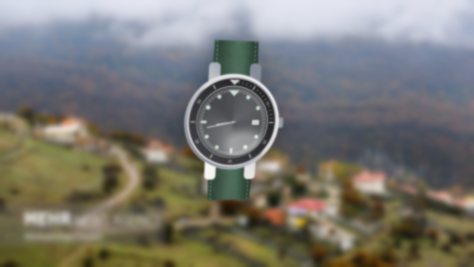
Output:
8,43
